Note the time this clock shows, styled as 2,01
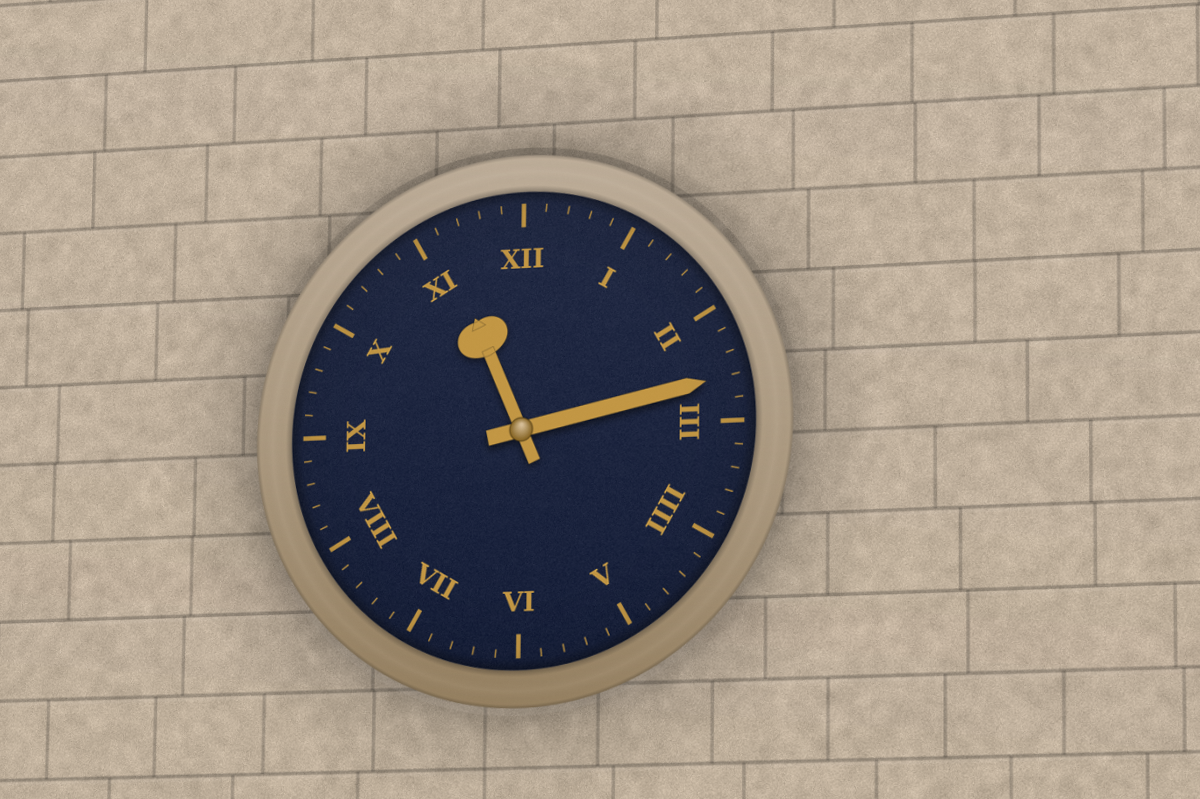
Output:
11,13
